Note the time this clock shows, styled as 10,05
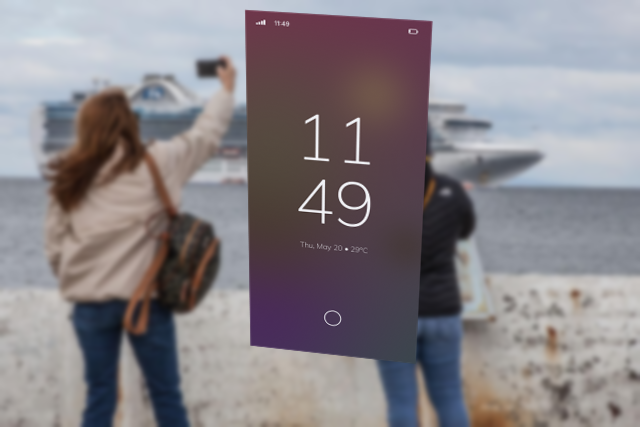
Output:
11,49
